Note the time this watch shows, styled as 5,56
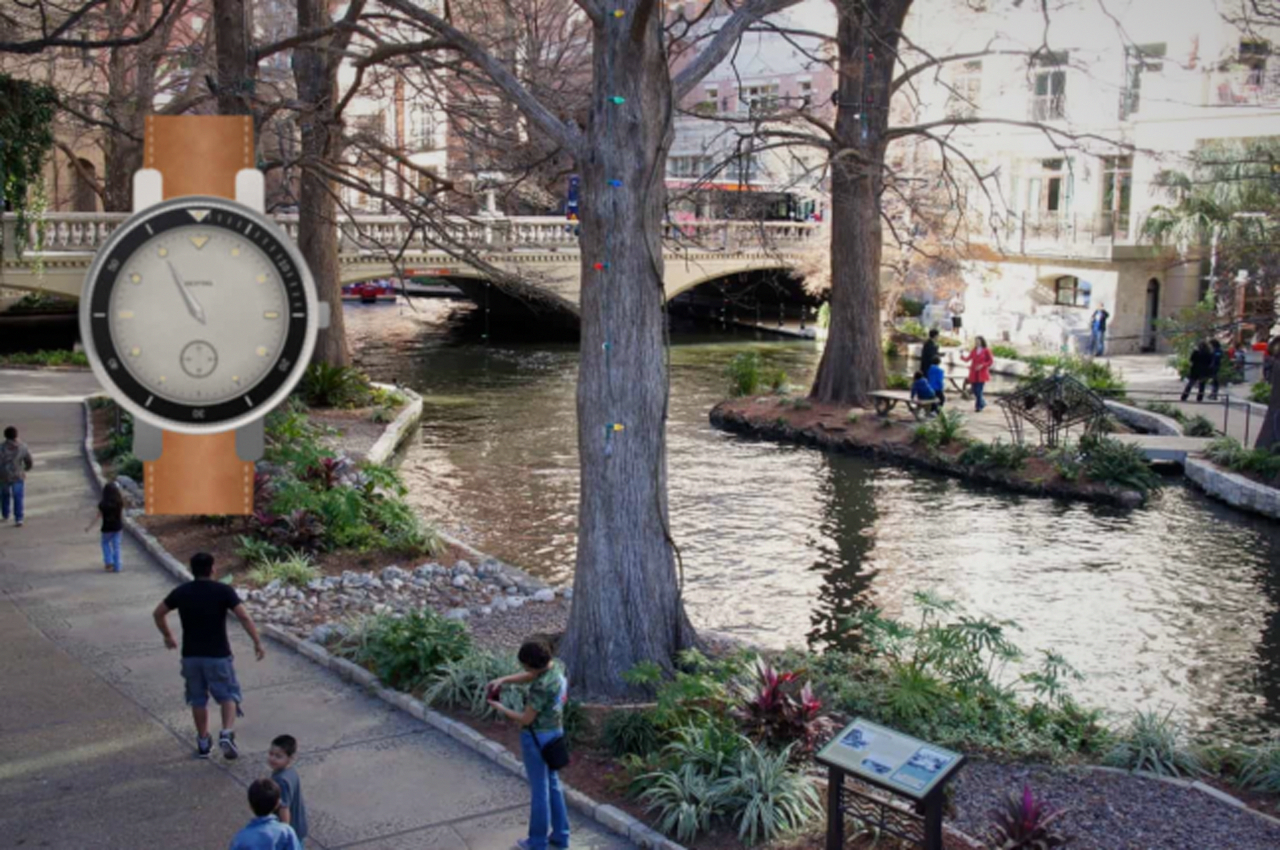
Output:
10,55
